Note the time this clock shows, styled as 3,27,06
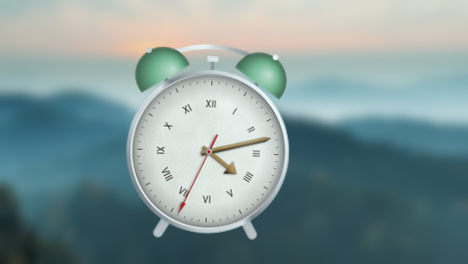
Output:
4,12,34
